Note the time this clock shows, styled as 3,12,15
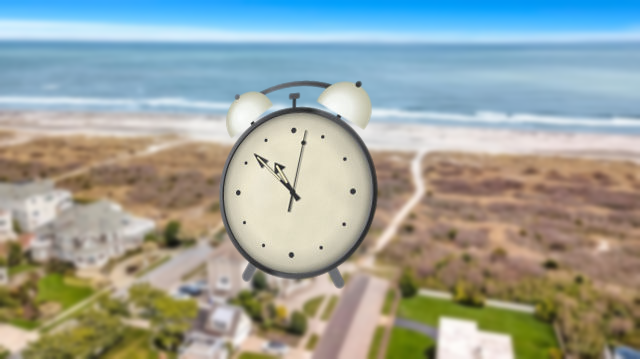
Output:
10,52,02
